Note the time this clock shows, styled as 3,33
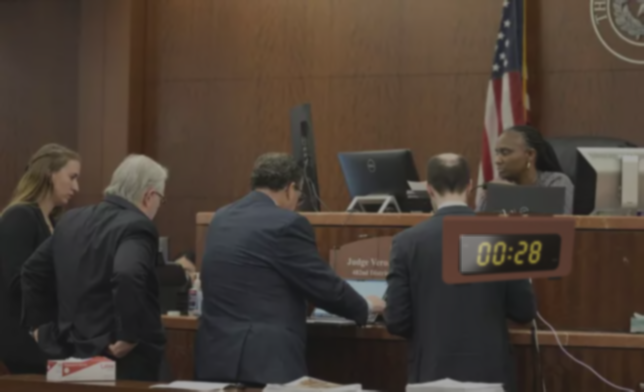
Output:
0,28
